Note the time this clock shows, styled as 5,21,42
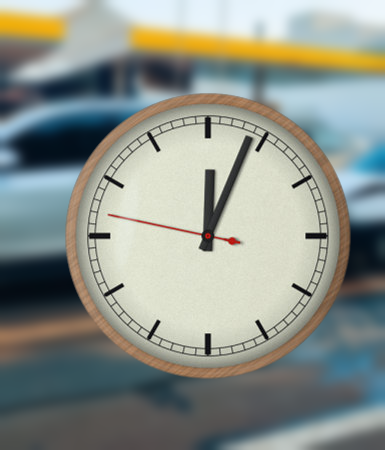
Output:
12,03,47
